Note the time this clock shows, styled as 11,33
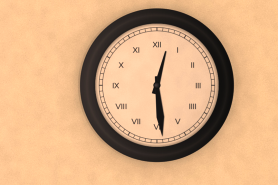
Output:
12,29
